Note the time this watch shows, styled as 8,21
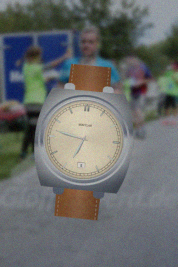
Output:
6,47
